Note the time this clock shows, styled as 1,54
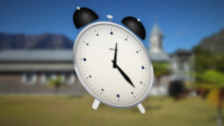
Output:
12,23
